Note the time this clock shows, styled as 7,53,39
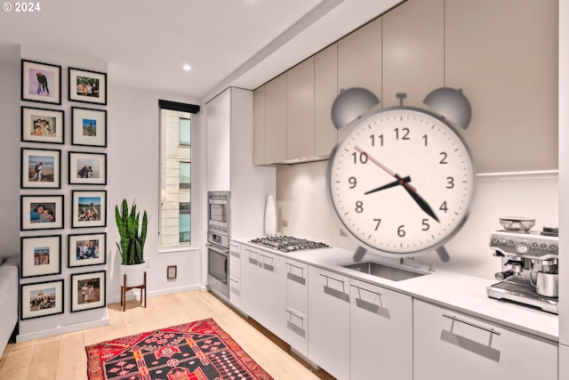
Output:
8,22,51
